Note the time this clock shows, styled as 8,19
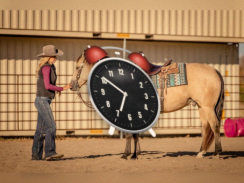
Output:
6,51
